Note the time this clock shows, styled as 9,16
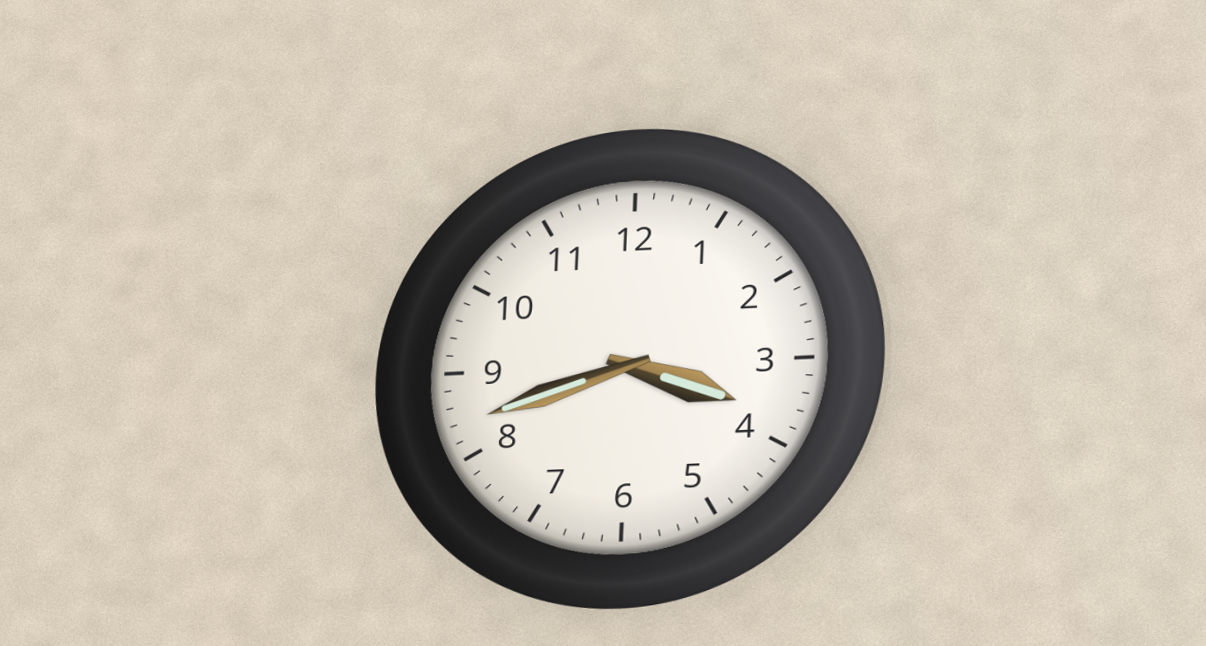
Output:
3,42
